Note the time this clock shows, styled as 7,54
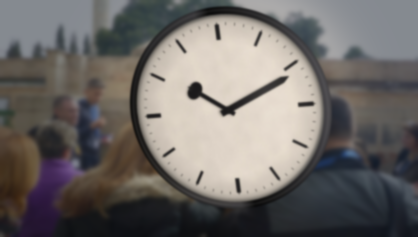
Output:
10,11
